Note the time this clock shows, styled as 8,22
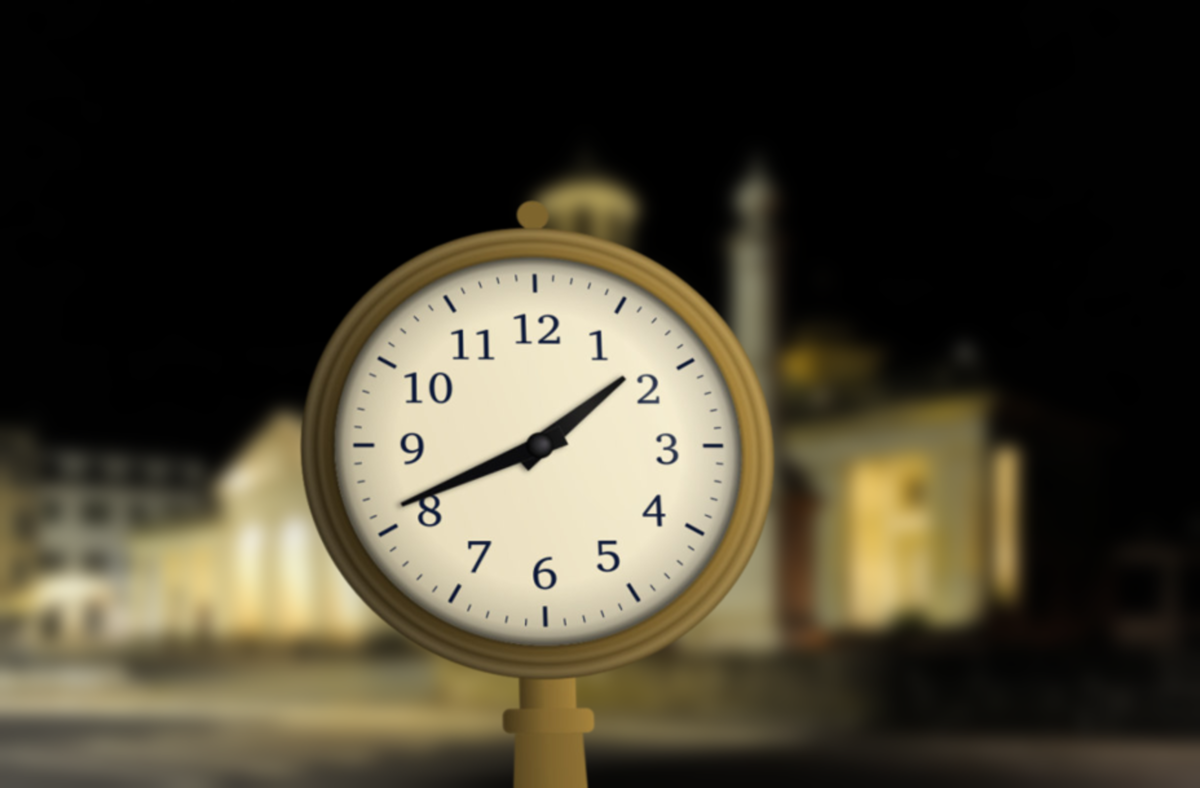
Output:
1,41
